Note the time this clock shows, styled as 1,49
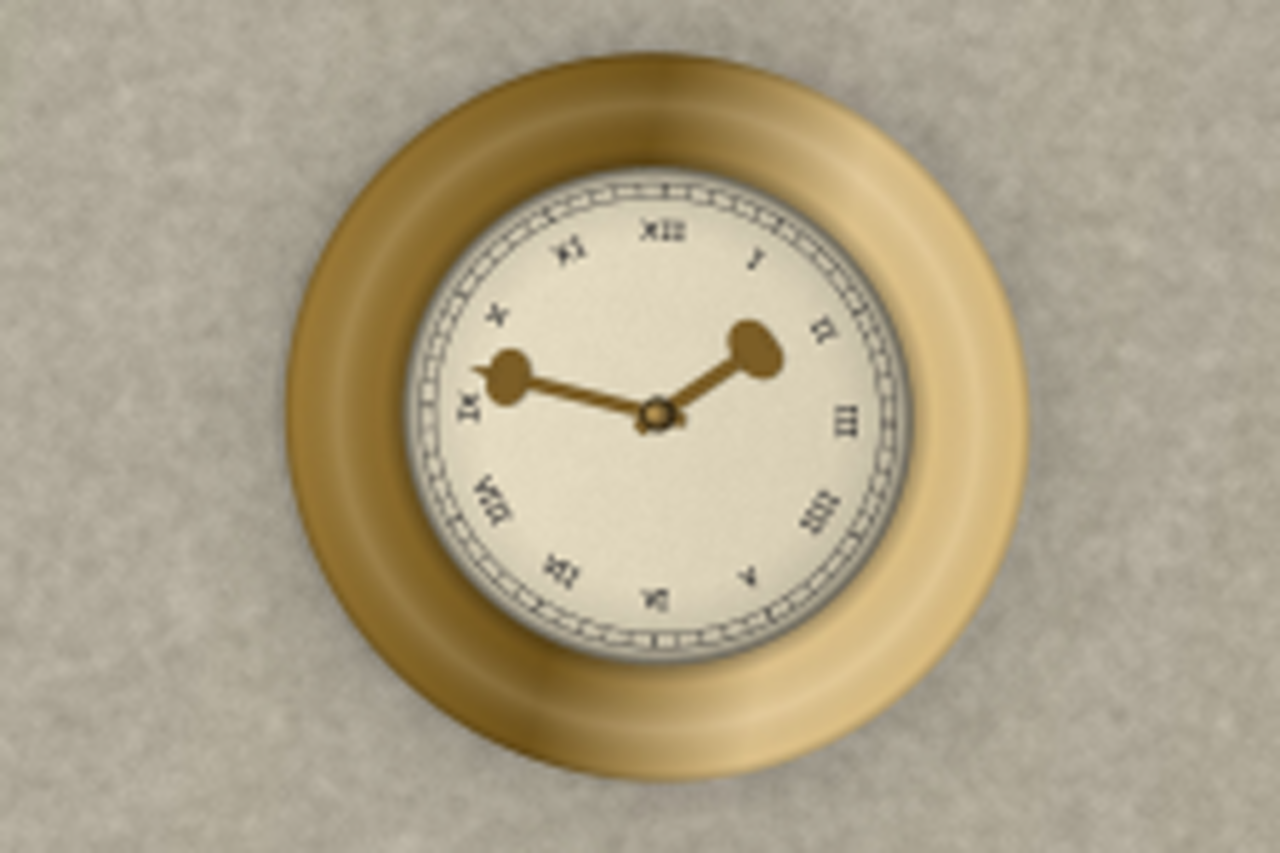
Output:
1,47
